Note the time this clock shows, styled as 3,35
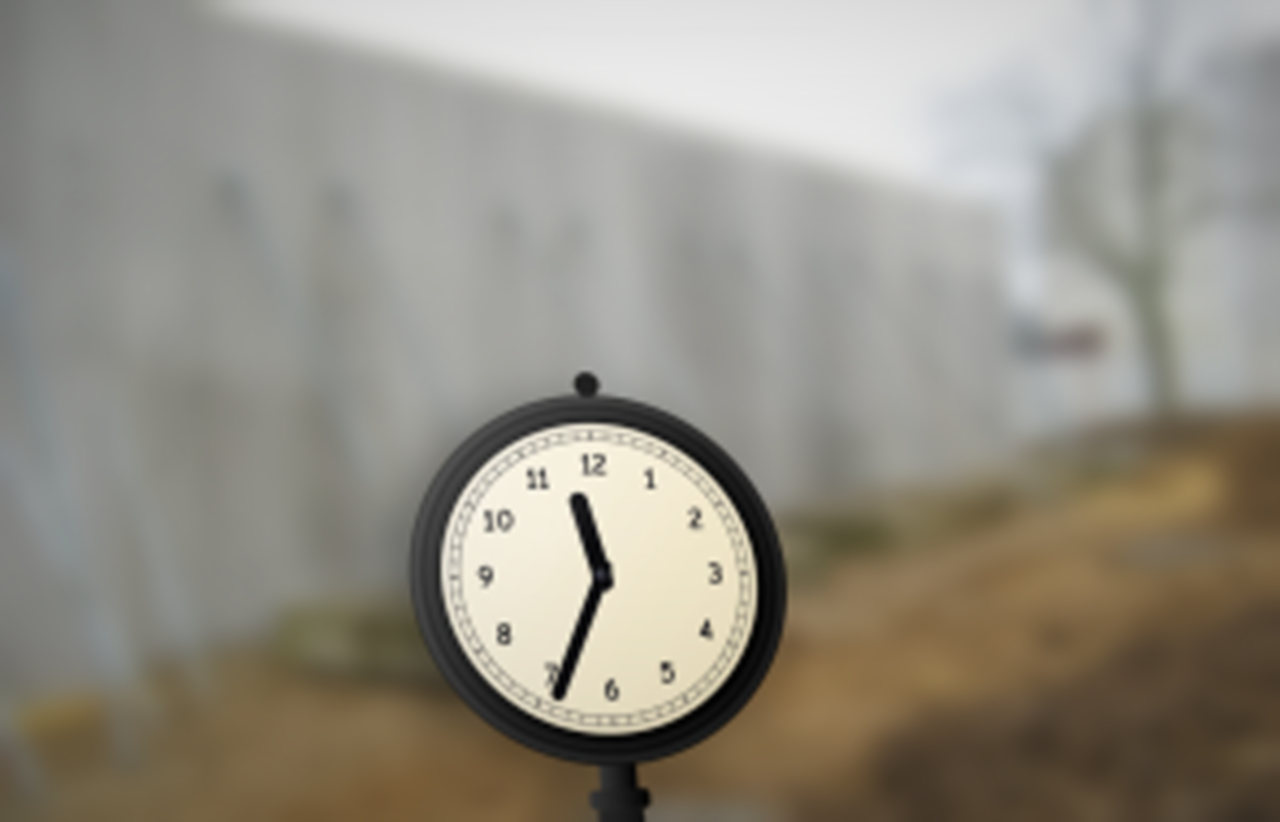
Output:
11,34
